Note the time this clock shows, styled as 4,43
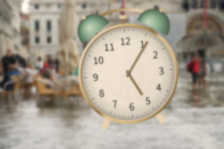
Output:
5,06
